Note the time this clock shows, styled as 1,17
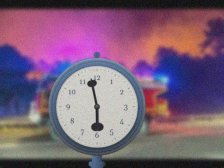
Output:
5,58
